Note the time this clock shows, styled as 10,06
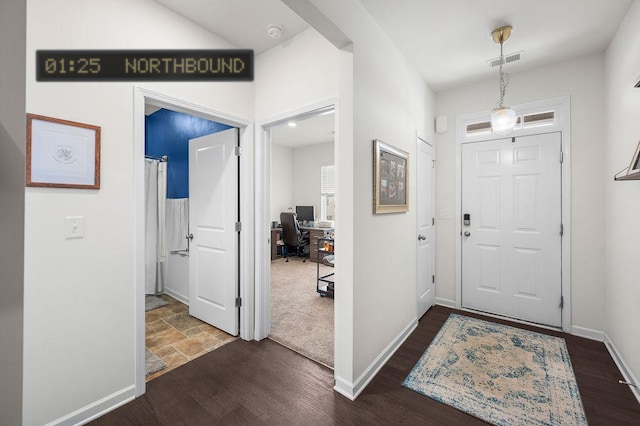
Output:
1,25
